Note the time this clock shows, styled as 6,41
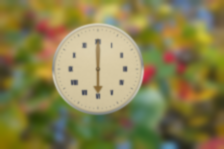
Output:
6,00
